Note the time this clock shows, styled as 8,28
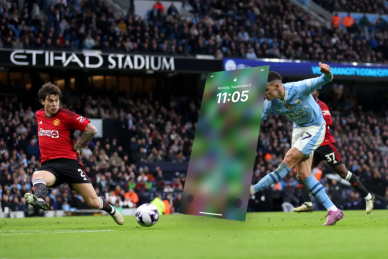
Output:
11,05
